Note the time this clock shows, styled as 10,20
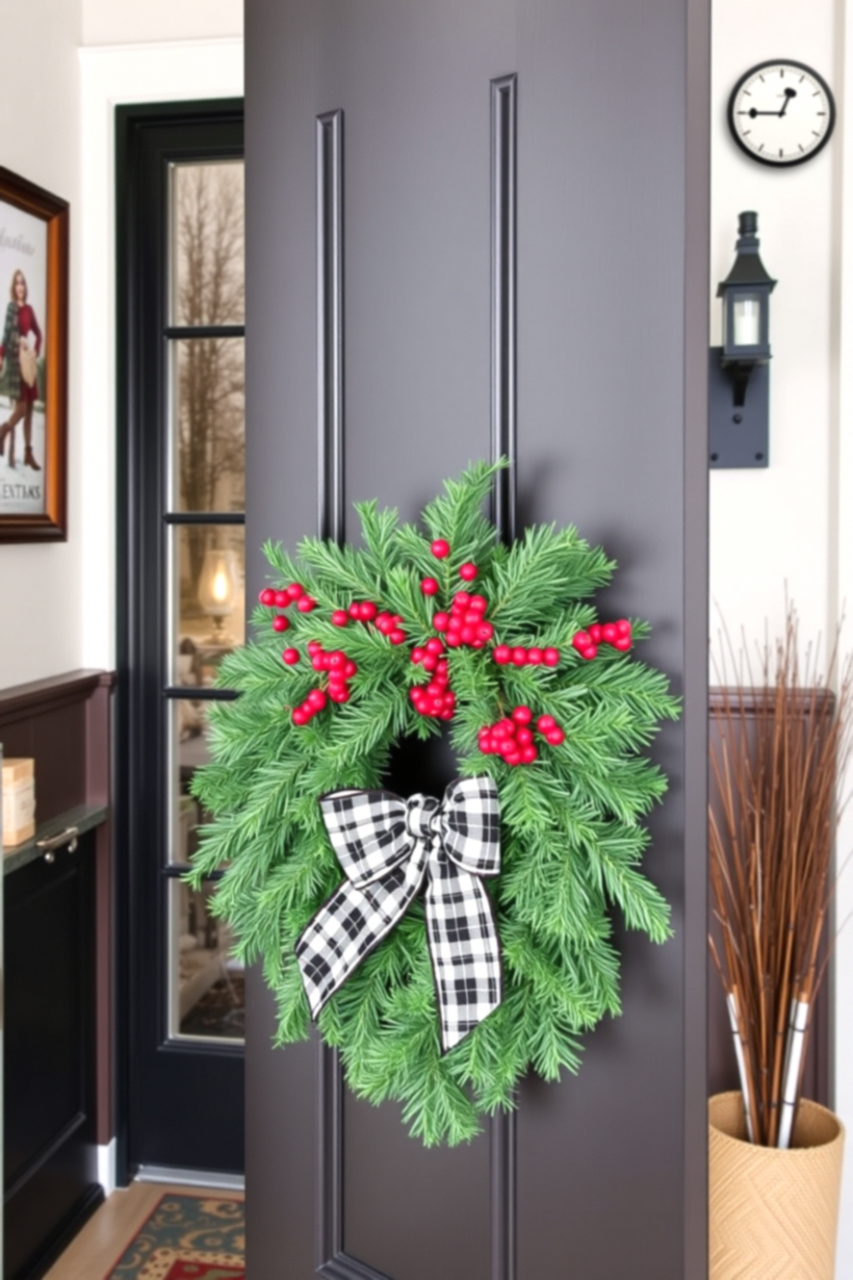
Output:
12,45
